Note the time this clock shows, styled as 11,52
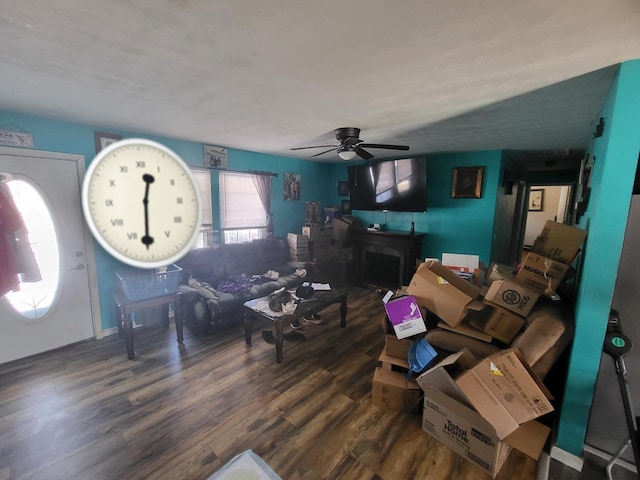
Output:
12,31
